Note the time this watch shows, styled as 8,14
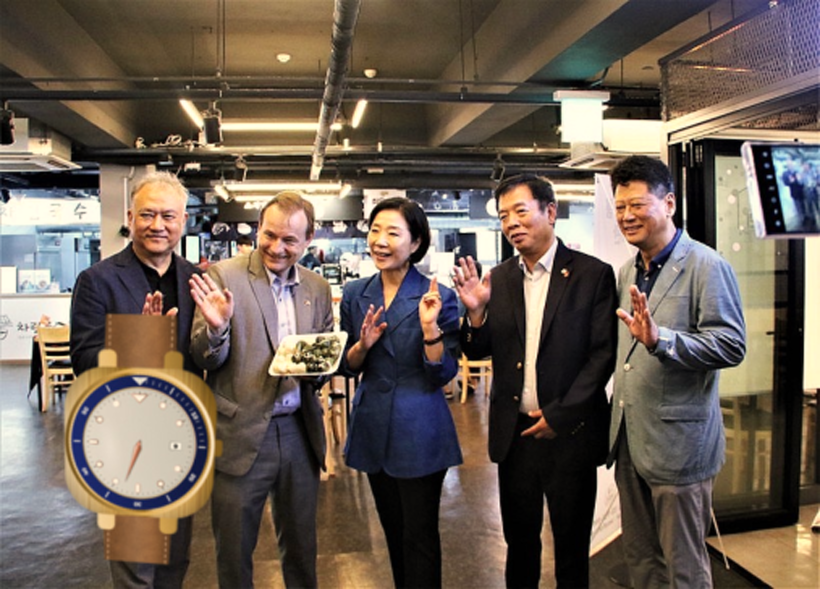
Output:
6,33
